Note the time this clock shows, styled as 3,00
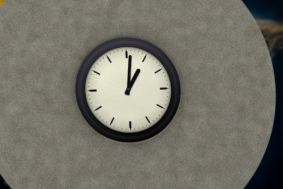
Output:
1,01
